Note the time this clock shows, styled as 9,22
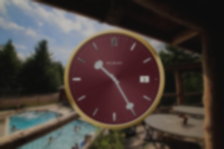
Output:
10,25
